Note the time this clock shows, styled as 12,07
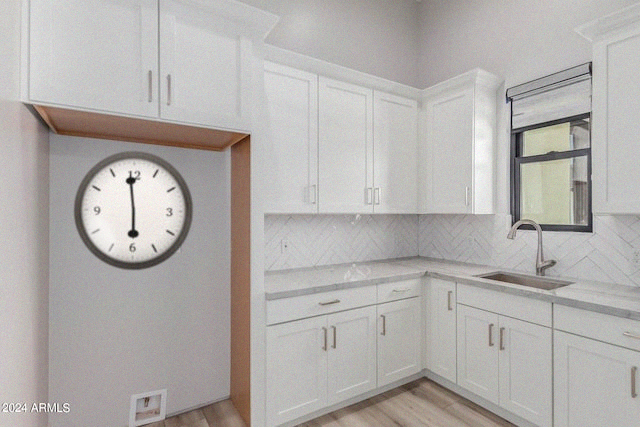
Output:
5,59
